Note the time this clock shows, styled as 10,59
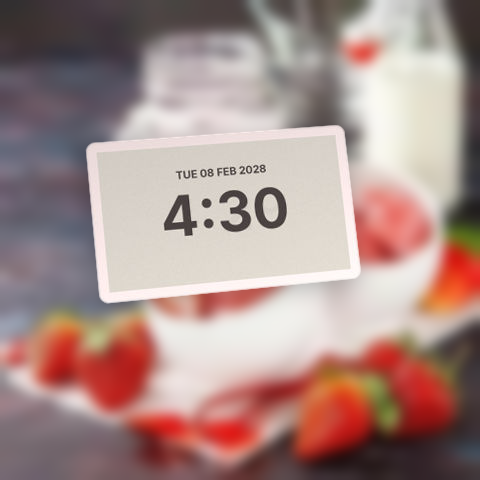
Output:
4,30
